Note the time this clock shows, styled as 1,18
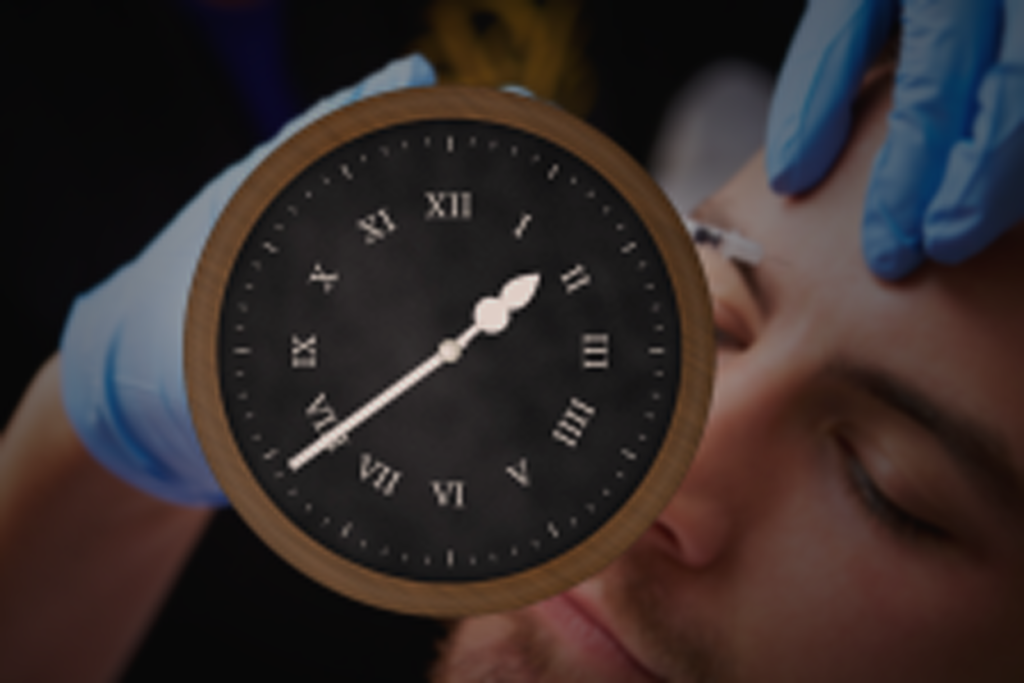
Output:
1,39
